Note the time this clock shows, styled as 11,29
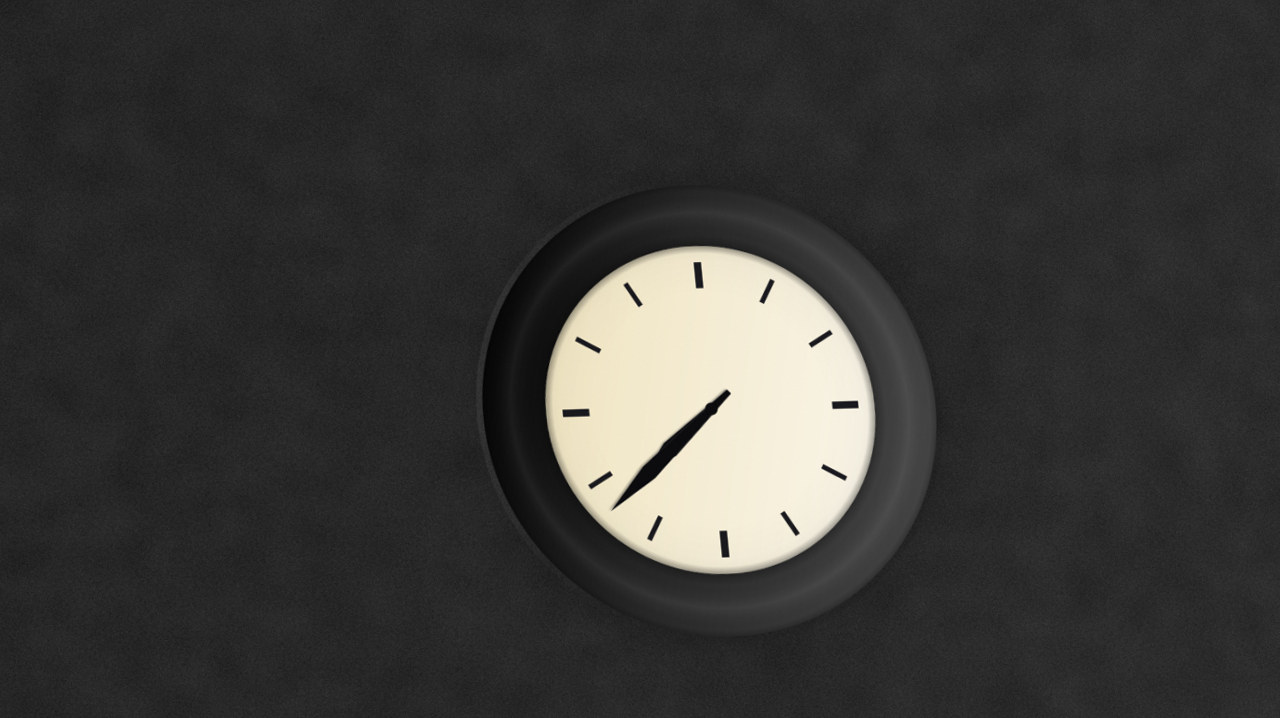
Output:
7,38
